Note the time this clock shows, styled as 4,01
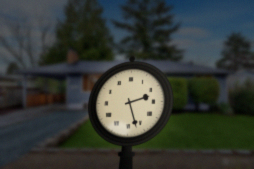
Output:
2,27
